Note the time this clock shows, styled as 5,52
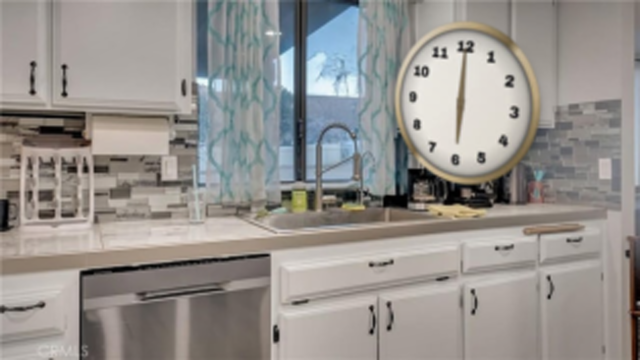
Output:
6,00
